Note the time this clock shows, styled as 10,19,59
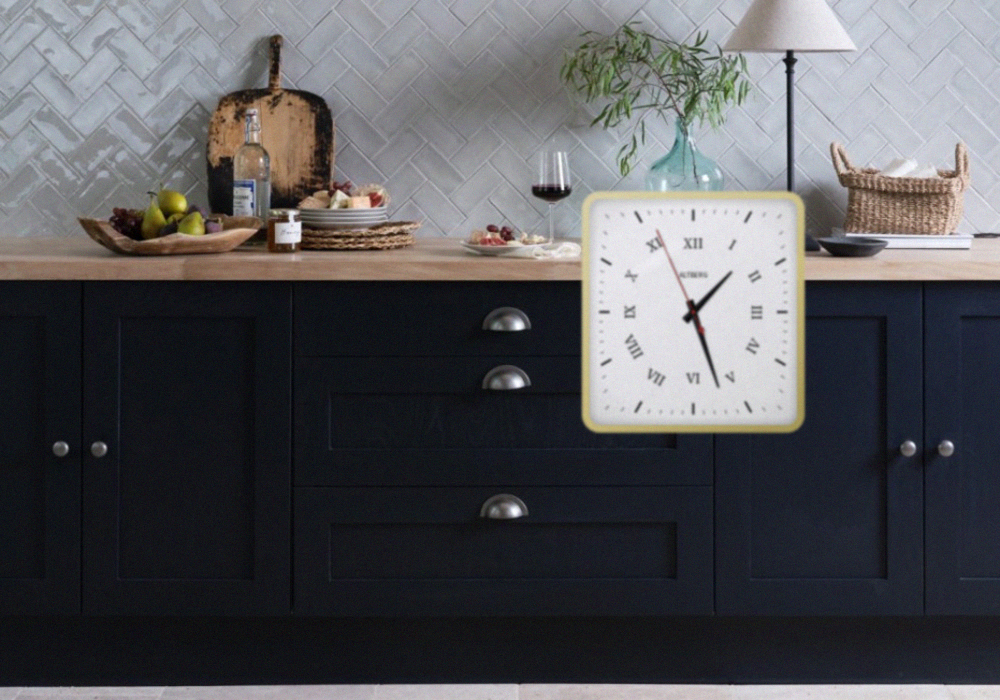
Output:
1,26,56
